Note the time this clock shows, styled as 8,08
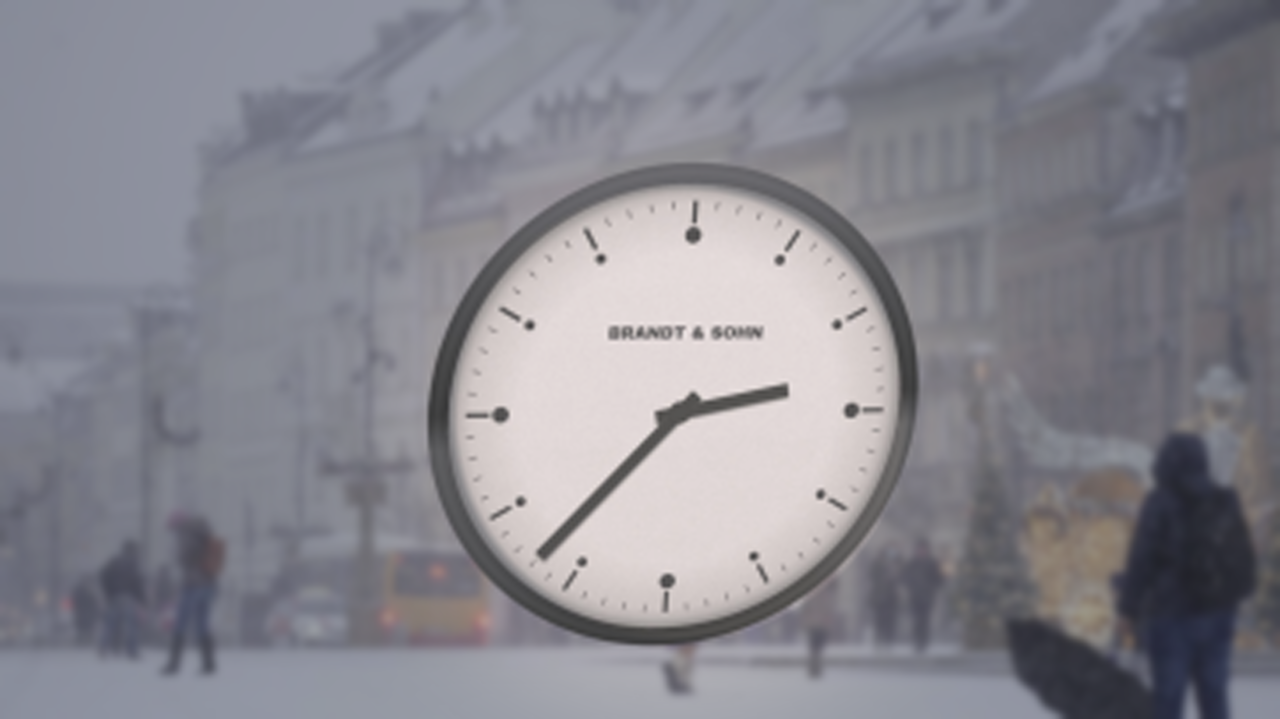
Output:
2,37
